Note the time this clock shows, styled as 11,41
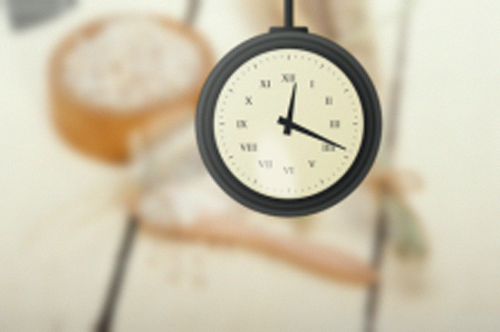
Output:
12,19
